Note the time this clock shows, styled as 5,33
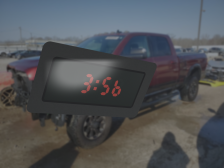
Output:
3,56
